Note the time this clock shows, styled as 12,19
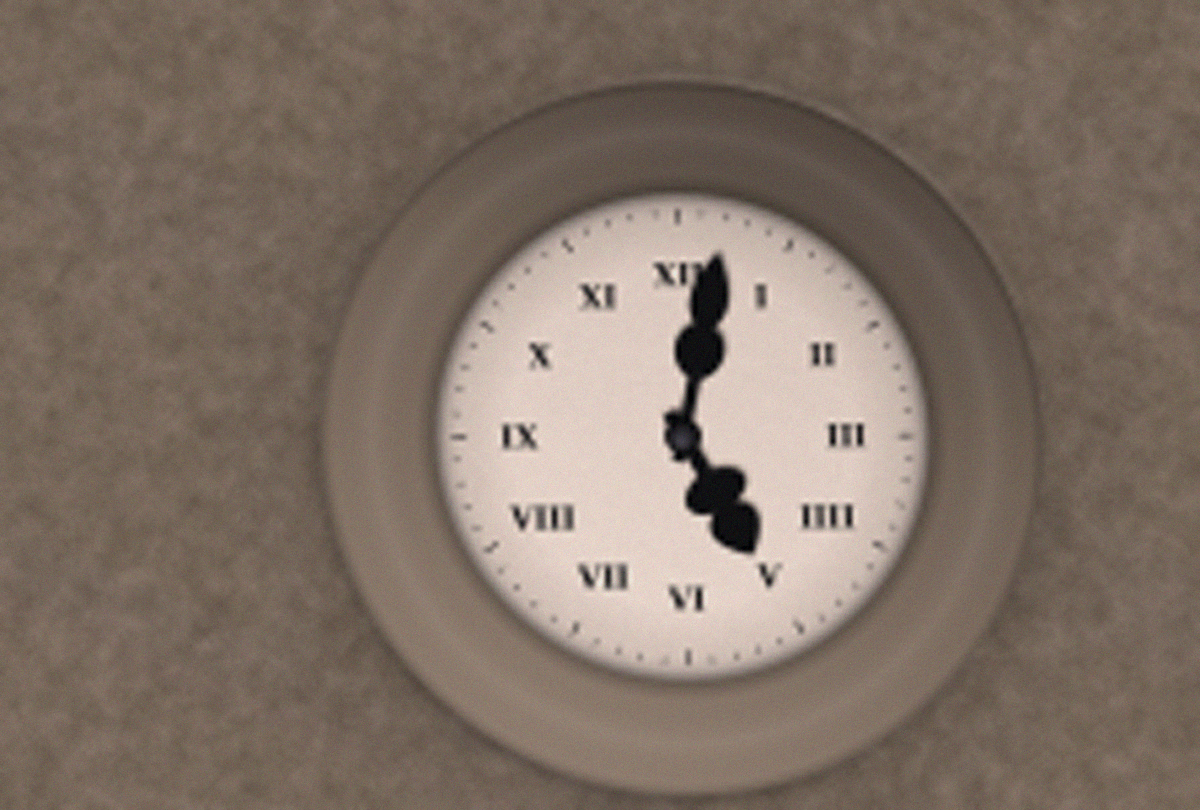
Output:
5,02
